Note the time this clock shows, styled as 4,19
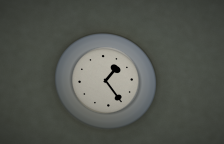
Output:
1,25
